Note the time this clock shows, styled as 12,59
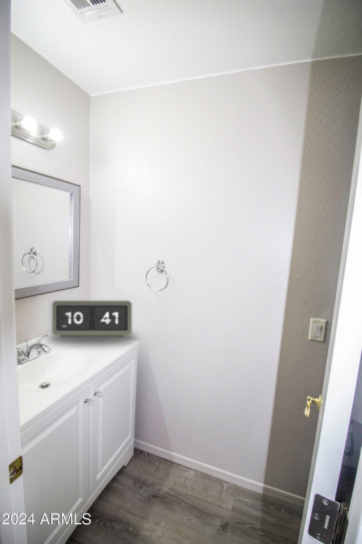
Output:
10,41
